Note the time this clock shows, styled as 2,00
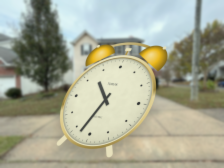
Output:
10,33
